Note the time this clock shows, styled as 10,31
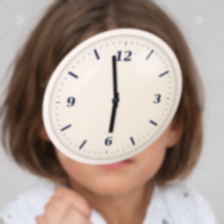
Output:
5,58
